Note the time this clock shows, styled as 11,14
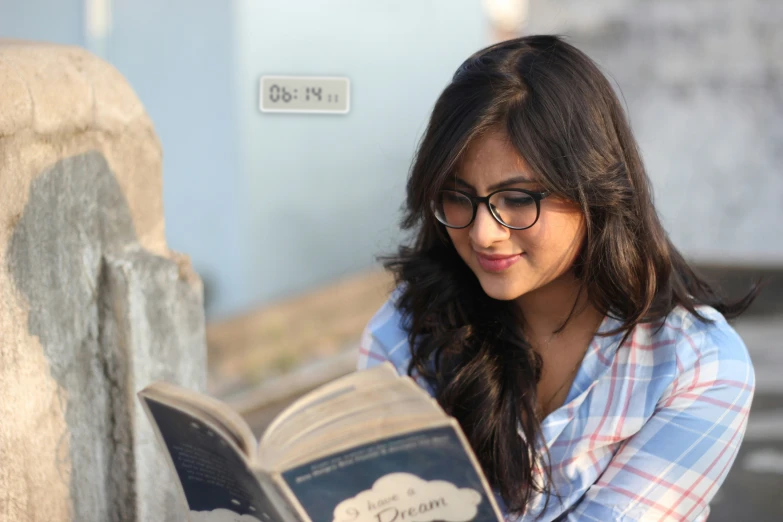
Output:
6,14
